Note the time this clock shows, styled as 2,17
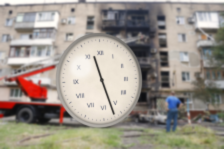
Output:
11,27
